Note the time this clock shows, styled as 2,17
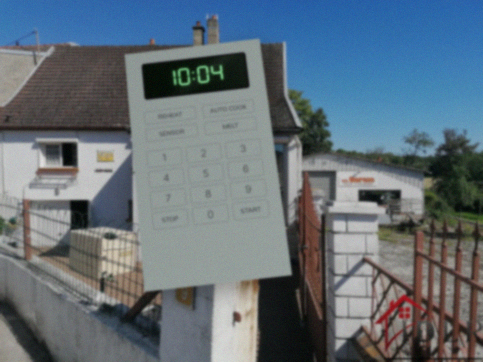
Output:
10,04
